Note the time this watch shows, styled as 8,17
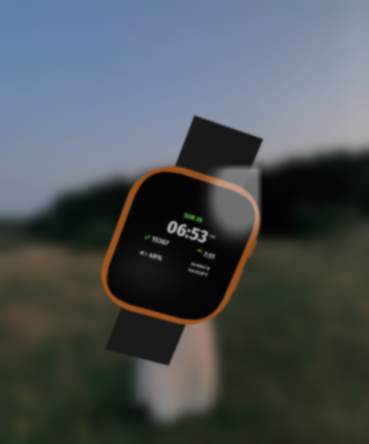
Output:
6,53
